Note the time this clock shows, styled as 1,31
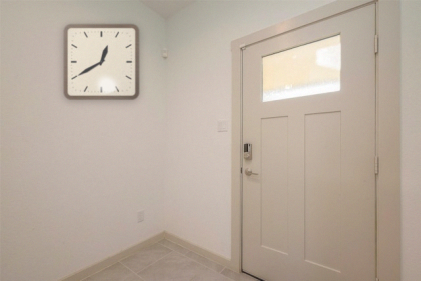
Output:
12,40
